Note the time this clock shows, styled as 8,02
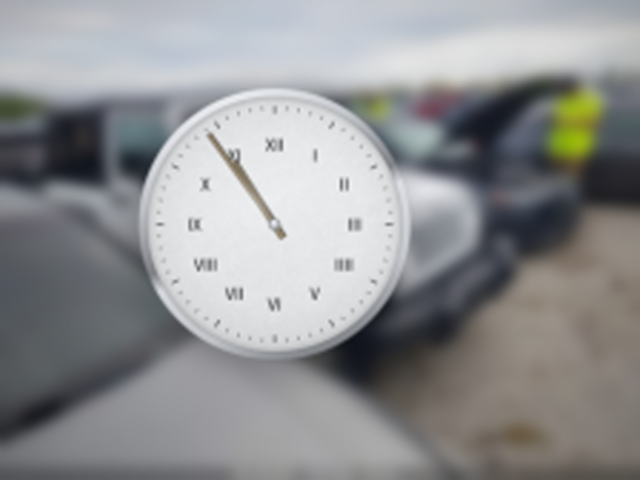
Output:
10,54
